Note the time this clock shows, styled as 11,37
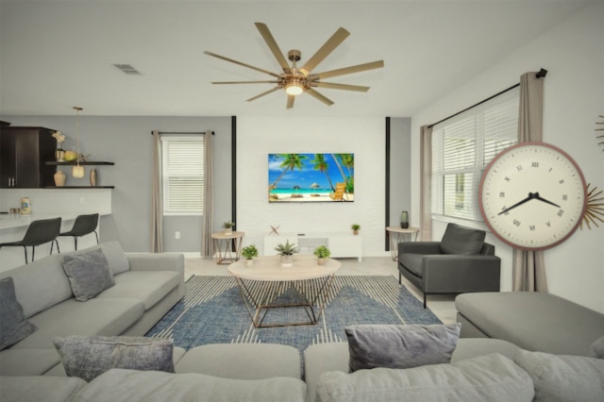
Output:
3,40
